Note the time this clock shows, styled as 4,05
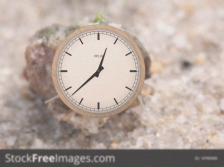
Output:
12,38
